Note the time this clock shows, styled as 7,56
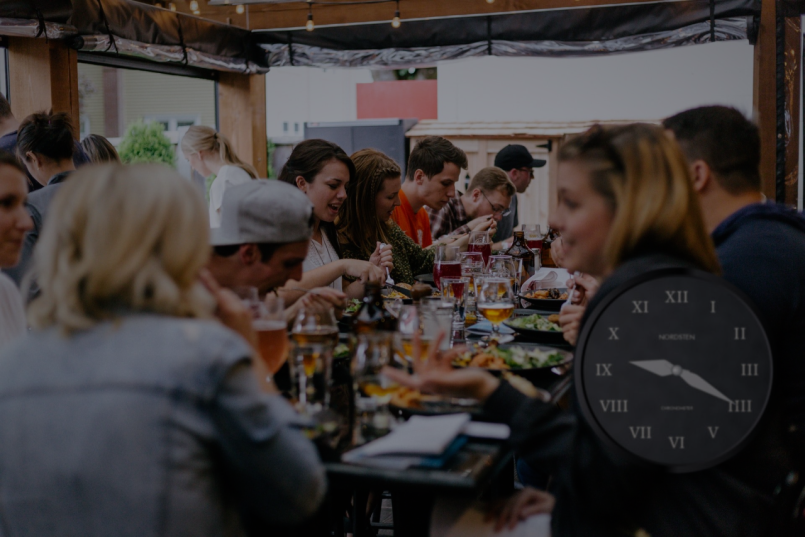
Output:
9,20
